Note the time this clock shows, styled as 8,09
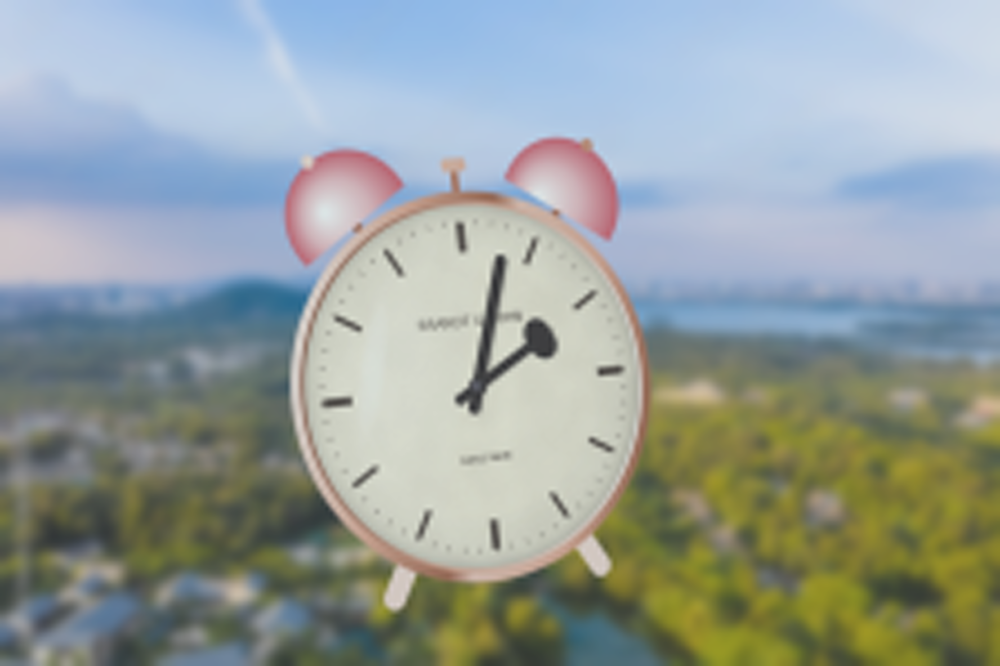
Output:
2,03
